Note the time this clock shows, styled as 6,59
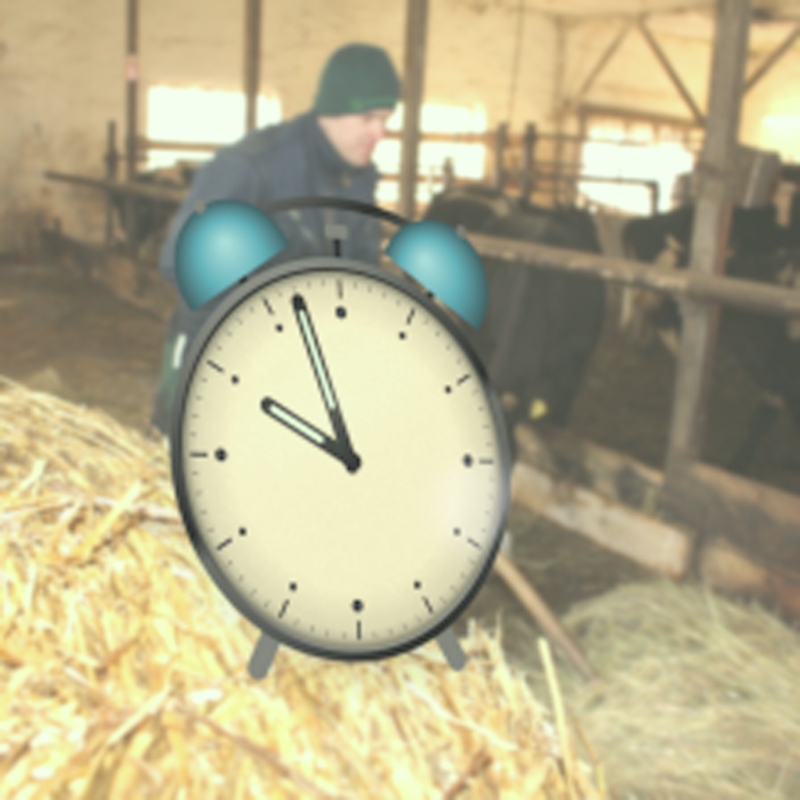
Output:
9,57
